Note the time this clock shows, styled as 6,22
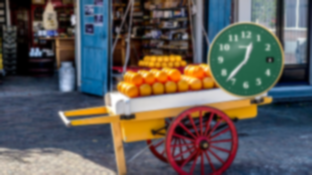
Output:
12,37
